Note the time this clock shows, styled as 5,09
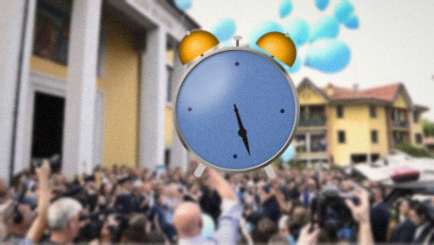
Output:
5,27
